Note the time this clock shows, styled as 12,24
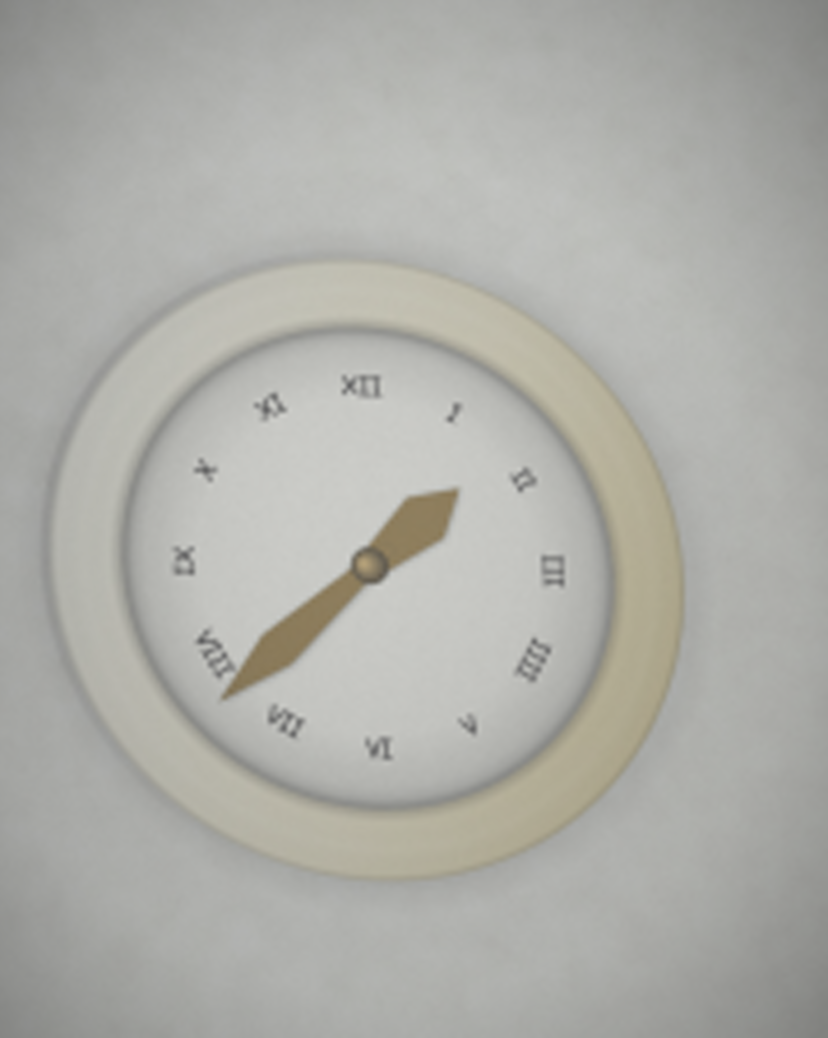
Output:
1,38
